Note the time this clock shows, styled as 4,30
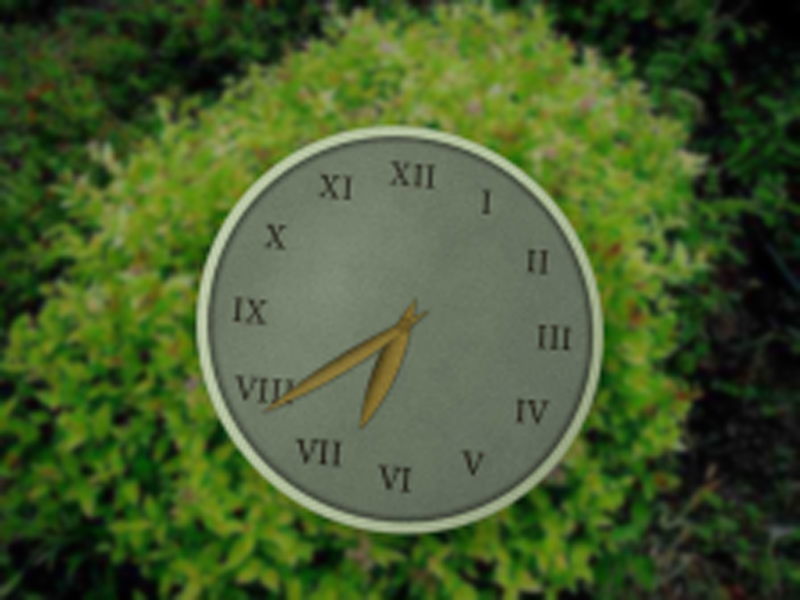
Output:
6,39
